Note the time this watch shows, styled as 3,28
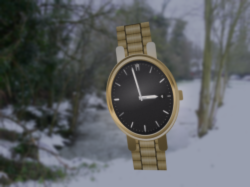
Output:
2,58
